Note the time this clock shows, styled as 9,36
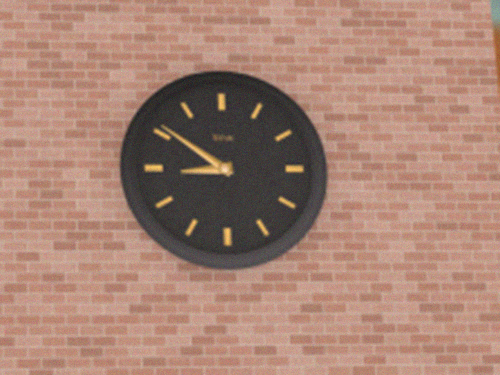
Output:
8,51
